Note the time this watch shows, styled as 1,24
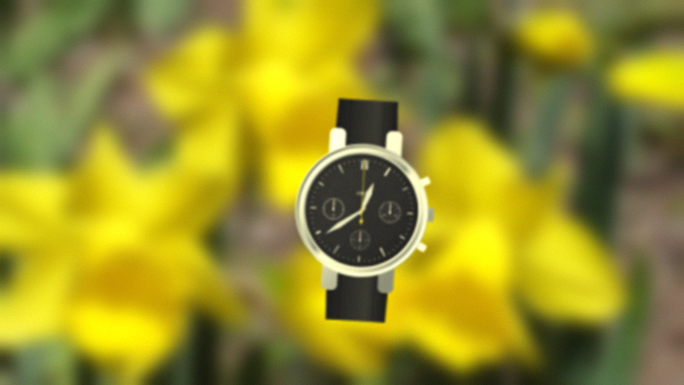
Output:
12,39
